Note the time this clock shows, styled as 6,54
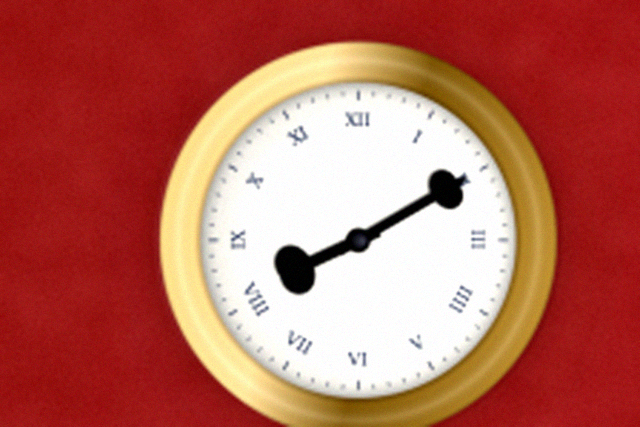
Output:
8,10
